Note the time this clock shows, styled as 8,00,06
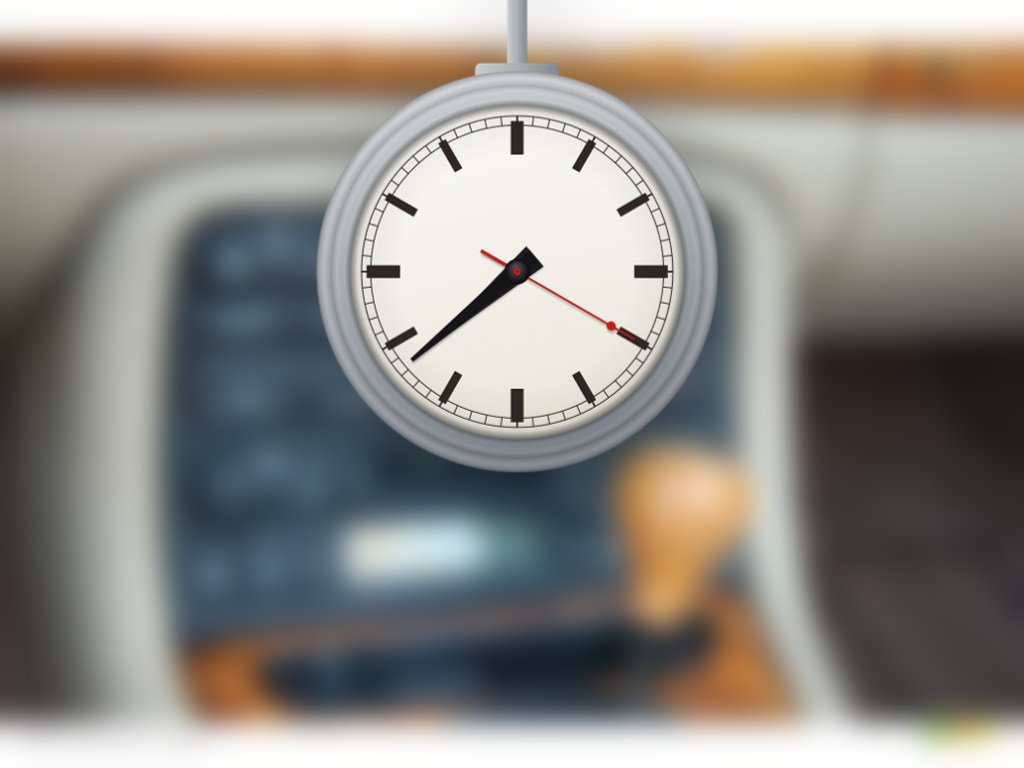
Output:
7,38,20
